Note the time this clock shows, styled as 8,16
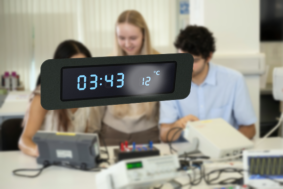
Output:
3,43
